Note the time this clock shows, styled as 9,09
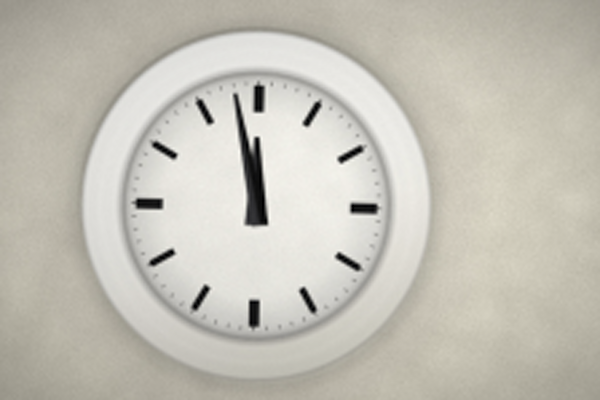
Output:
11,58
